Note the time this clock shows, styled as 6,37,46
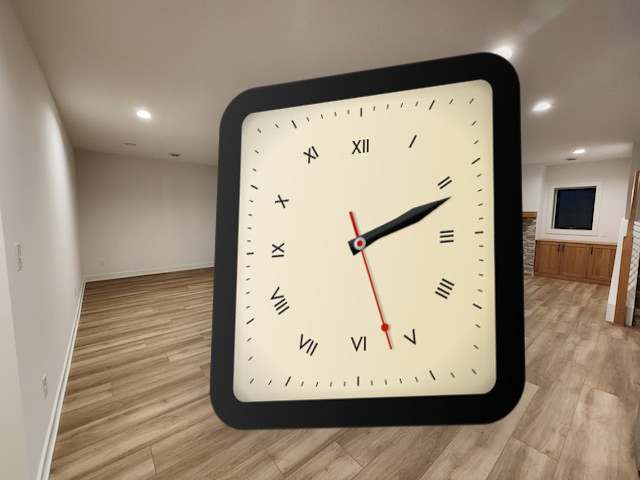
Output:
2,11,27
